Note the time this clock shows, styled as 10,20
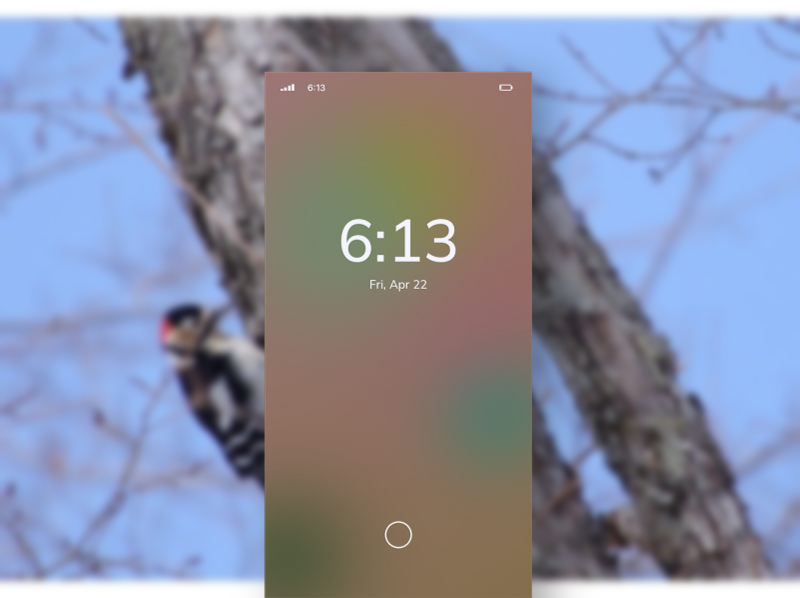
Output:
6,13
